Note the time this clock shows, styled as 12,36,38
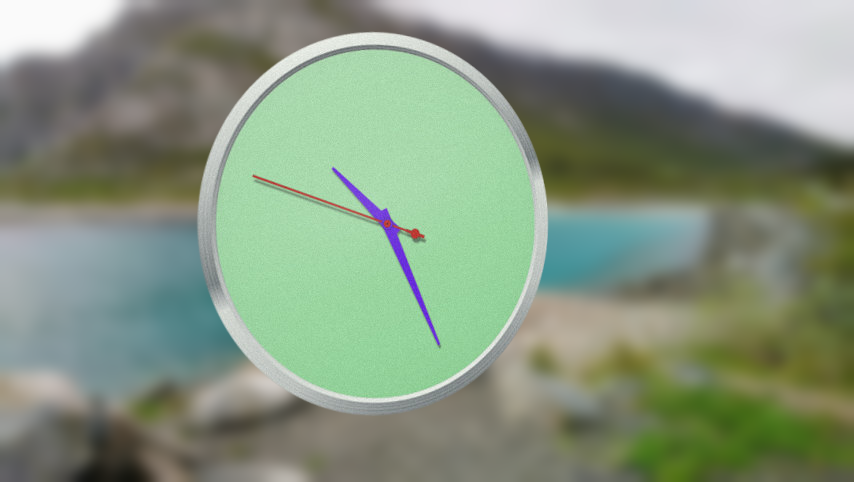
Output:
10,25,48
